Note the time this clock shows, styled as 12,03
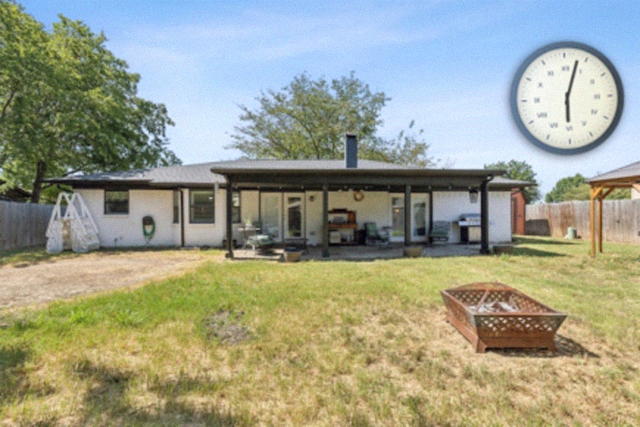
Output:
6,03
